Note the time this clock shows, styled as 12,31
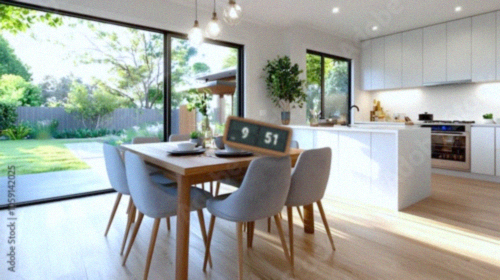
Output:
9,51
